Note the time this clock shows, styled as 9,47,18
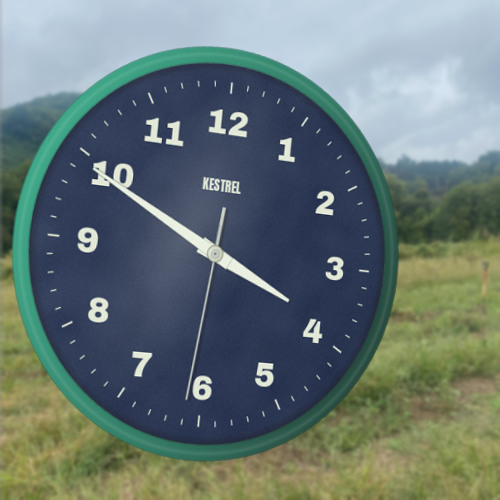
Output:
3,49,31
